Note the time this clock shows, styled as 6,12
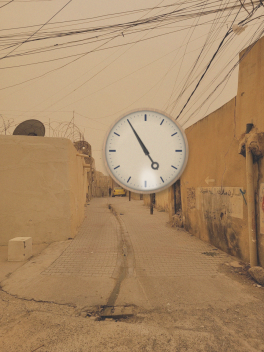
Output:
4,55
